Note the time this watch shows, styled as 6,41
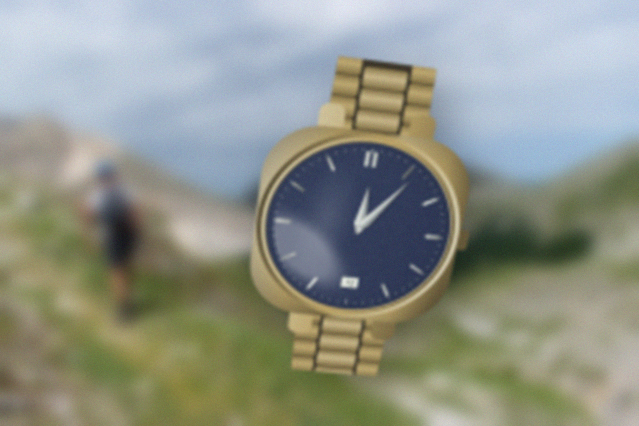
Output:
12,06
